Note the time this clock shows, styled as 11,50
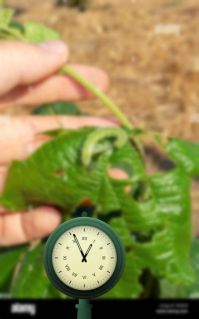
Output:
12,56
